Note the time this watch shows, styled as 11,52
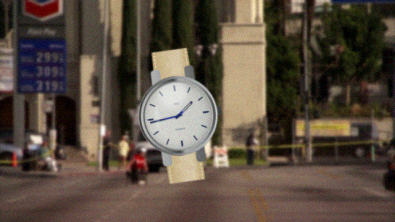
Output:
1,44
